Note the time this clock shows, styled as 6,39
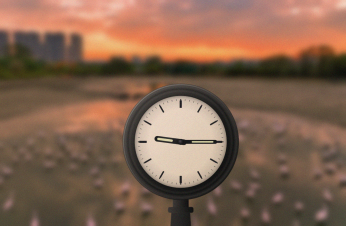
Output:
9,15
